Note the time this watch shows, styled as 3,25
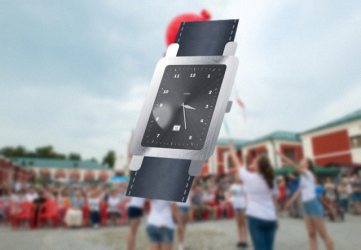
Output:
3,26
